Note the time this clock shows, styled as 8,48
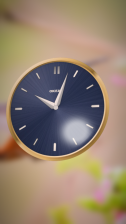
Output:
10,03
